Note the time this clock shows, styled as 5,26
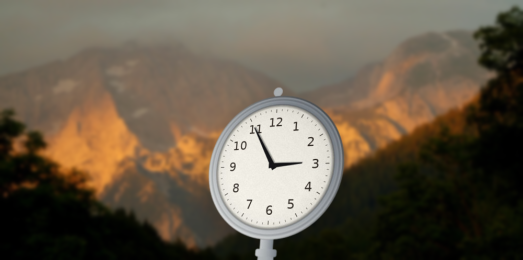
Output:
2,55
